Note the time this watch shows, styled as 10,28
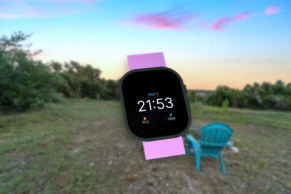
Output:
21,53
